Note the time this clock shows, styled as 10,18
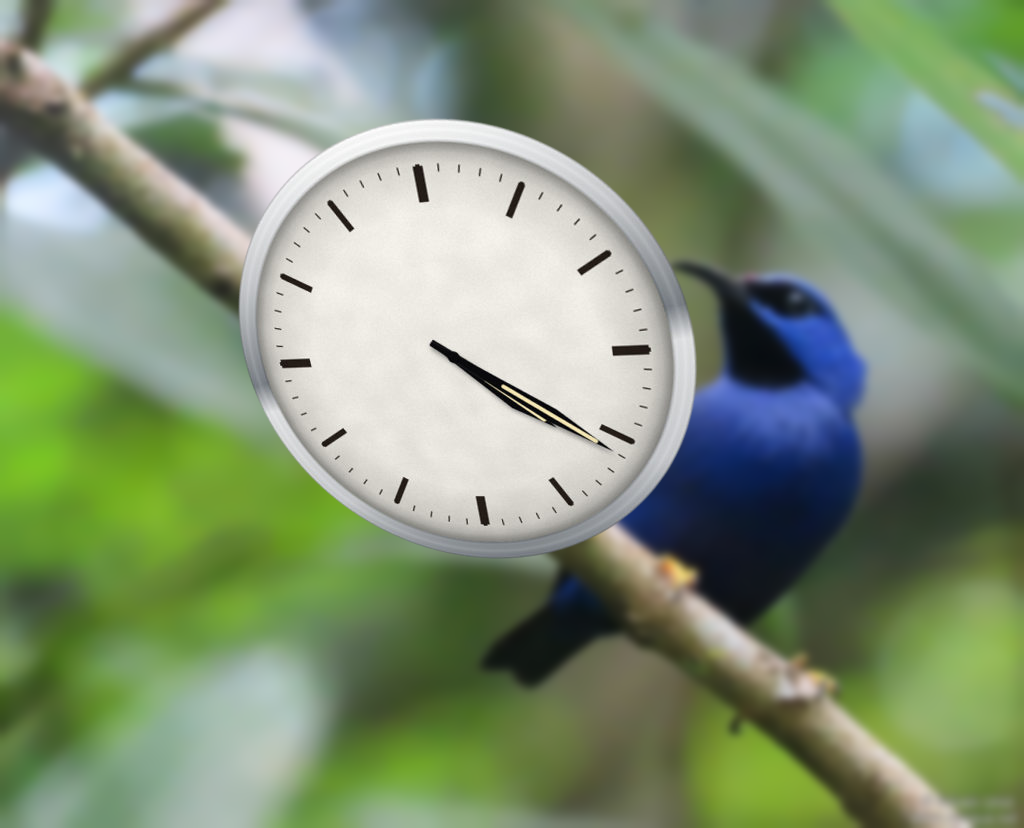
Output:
4,21
